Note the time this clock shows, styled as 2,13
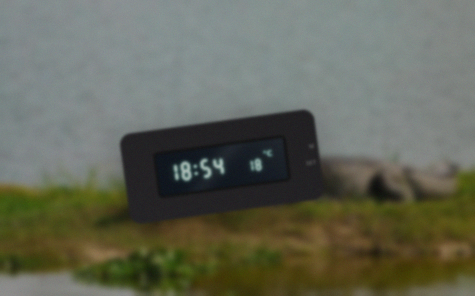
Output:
18,54
